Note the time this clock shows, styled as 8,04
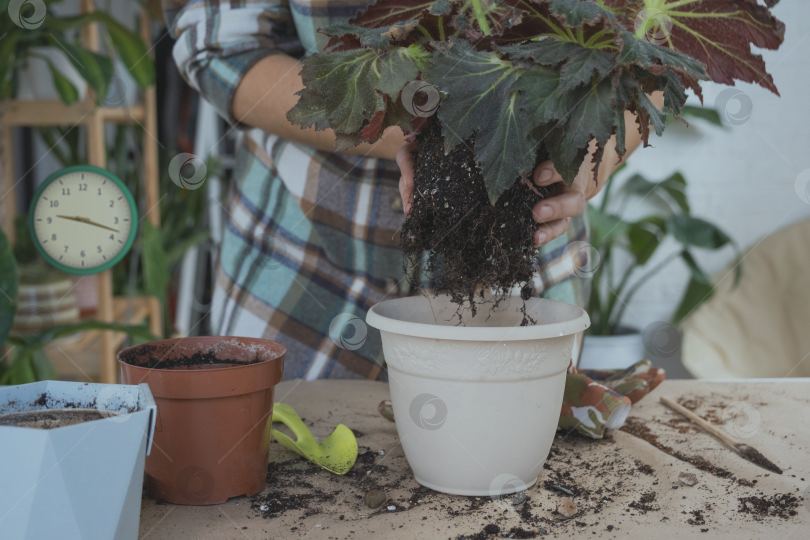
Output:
9,18
